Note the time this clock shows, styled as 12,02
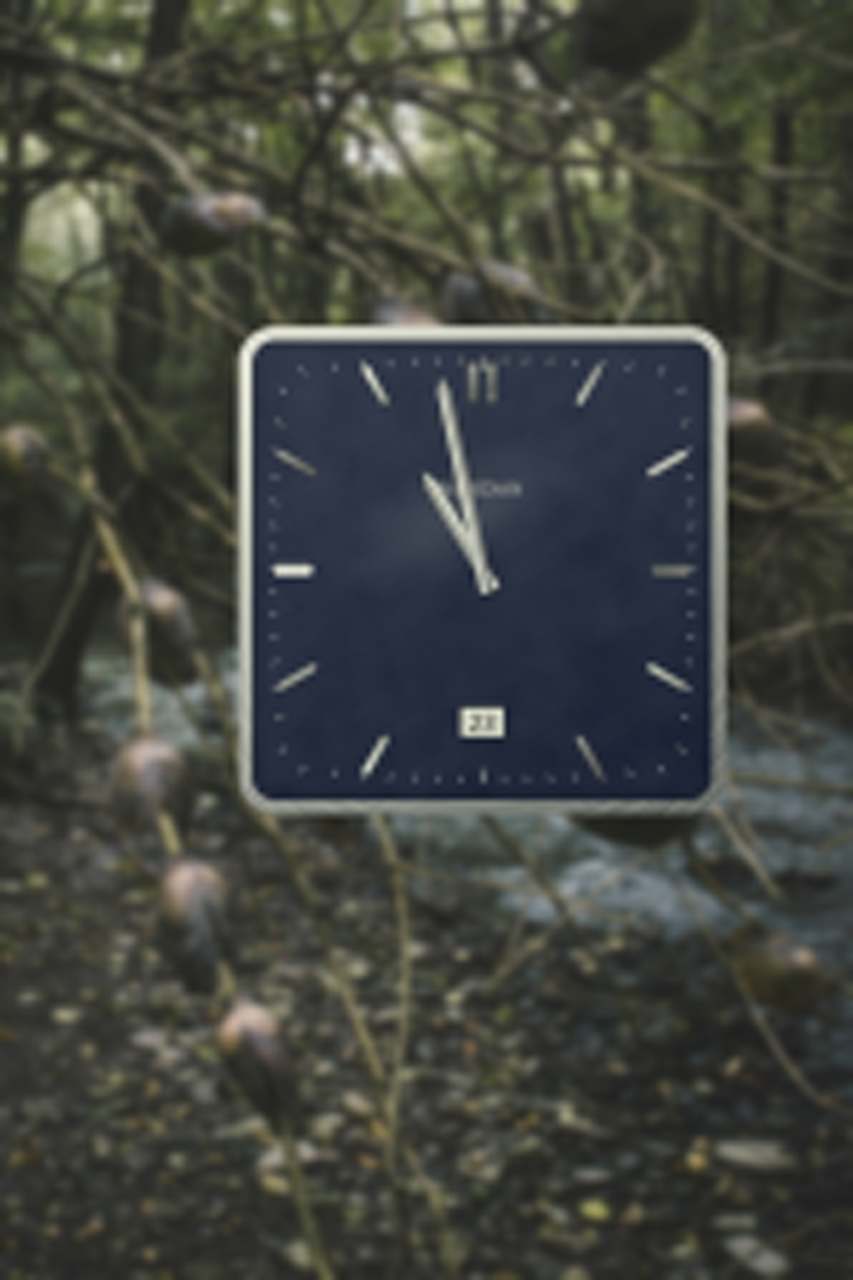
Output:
10,58
